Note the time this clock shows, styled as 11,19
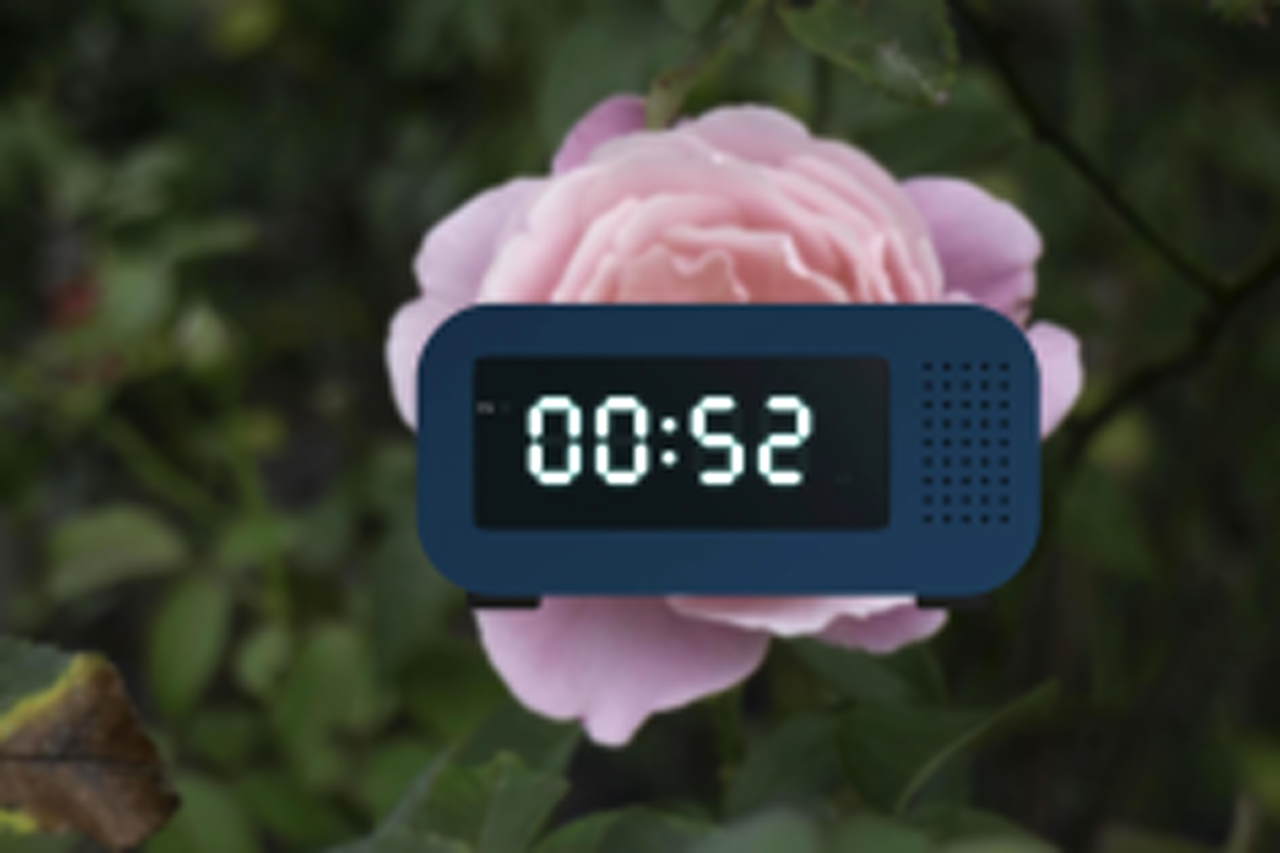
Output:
0,52
